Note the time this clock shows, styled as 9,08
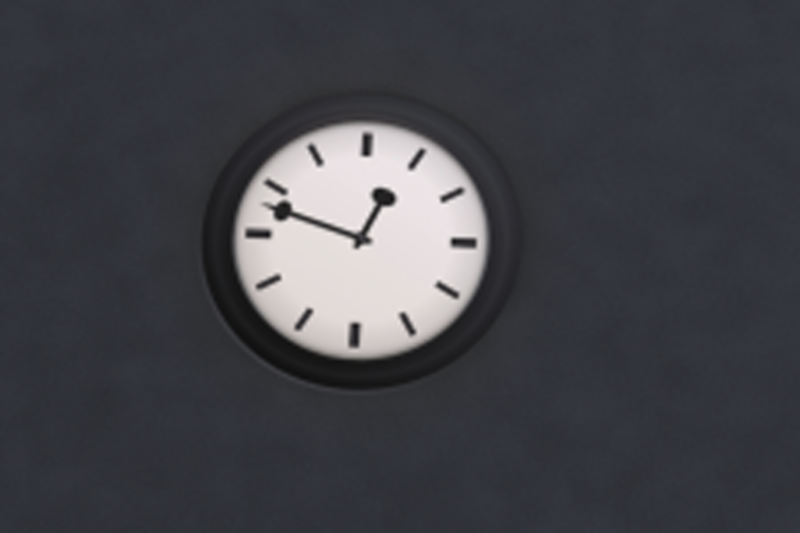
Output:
12,48
